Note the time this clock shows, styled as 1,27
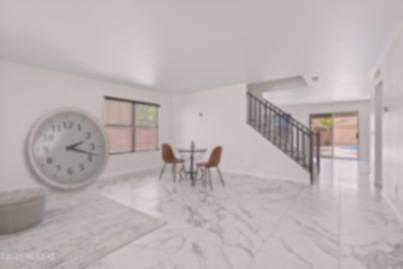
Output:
2,18
